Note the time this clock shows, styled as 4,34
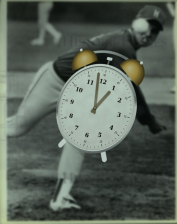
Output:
12,58
